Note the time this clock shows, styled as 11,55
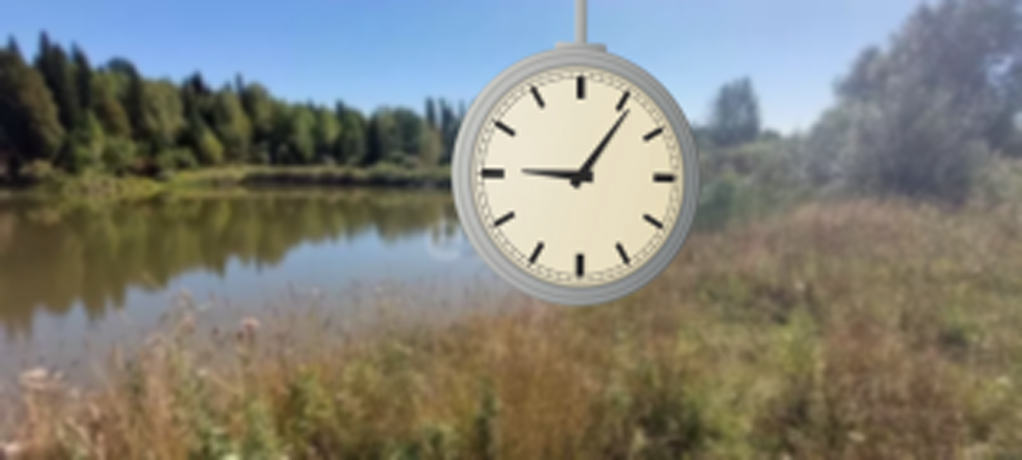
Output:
9,06
